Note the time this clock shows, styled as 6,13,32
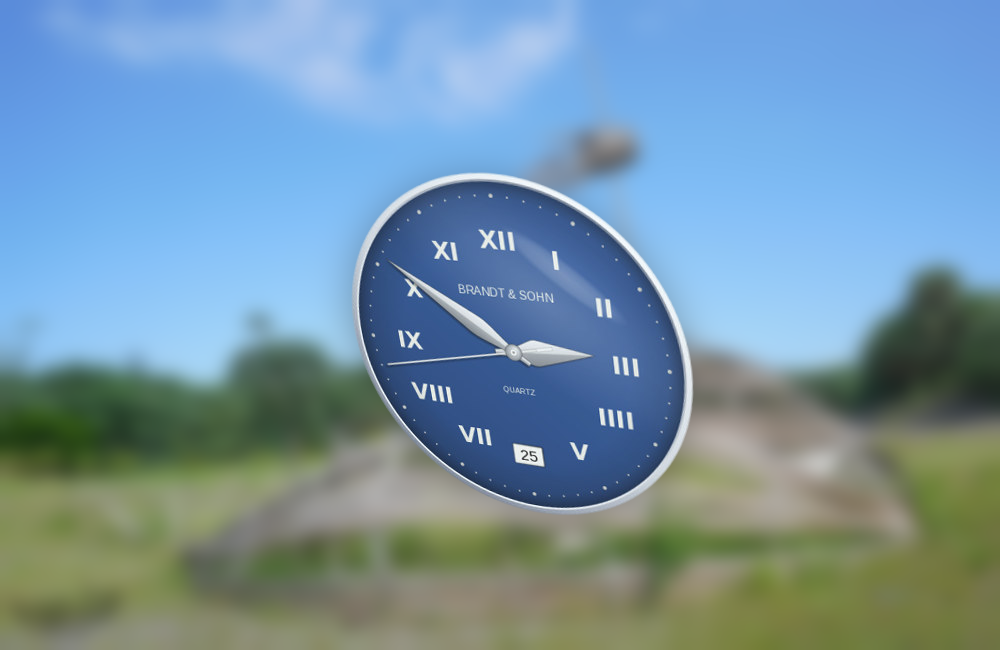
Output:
2,50,43
